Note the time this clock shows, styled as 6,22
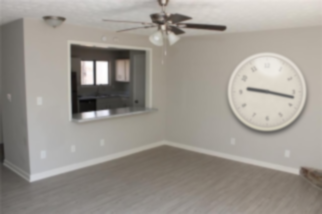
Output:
9,17
